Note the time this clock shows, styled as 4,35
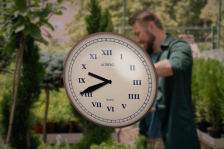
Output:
9,41
